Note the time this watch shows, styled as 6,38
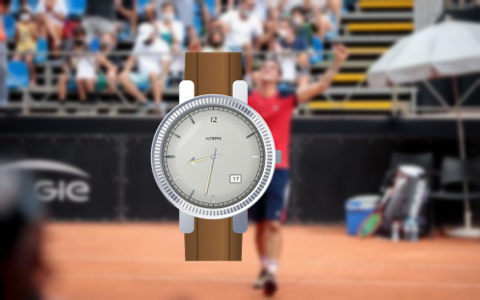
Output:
8,32
